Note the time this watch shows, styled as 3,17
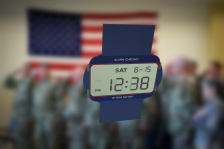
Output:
12,38
